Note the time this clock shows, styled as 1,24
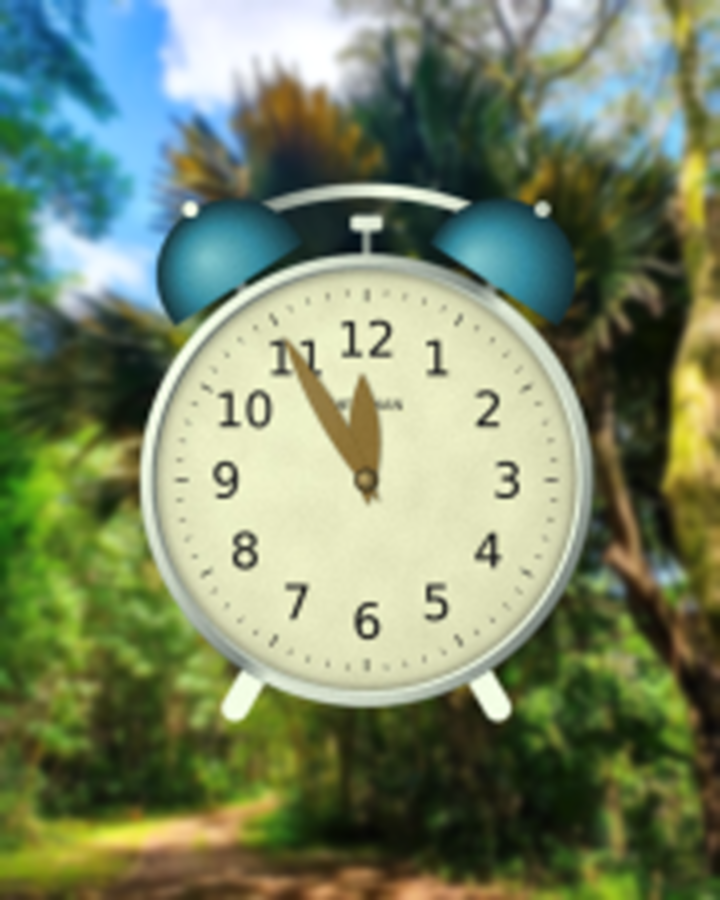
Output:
11,55
